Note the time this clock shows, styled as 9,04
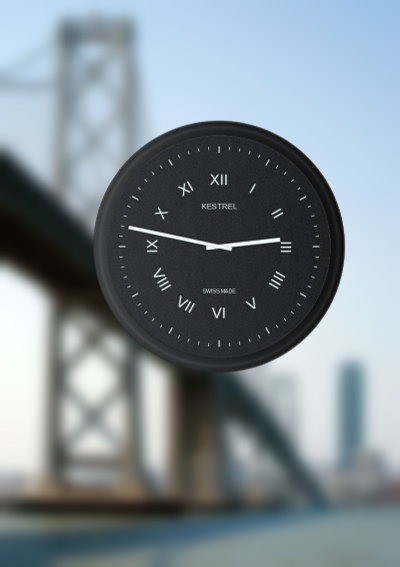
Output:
2,47
